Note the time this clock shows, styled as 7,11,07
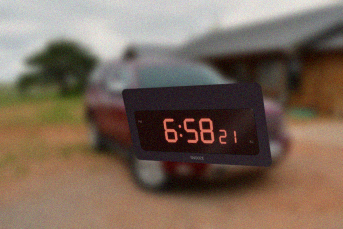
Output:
6,58,21
